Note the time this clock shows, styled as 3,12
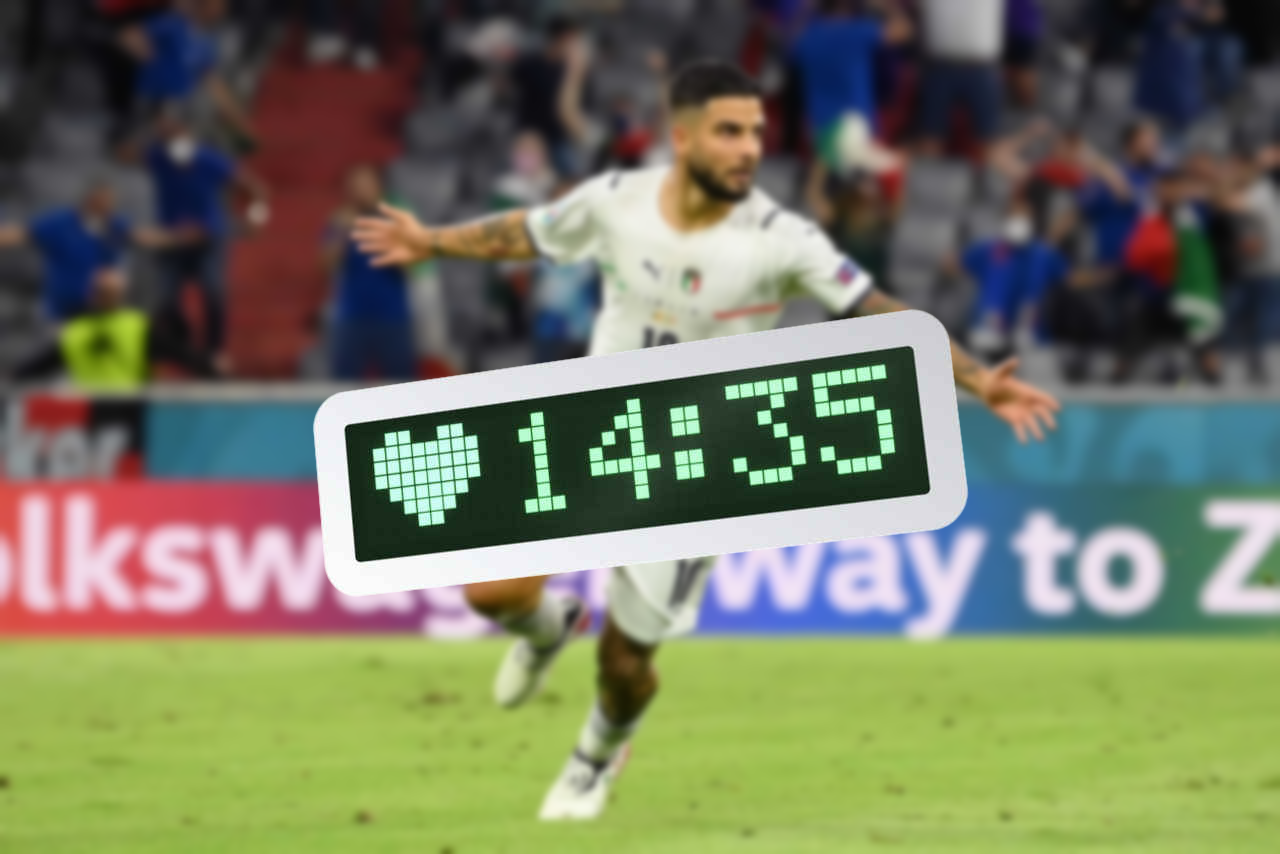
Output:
14,35
